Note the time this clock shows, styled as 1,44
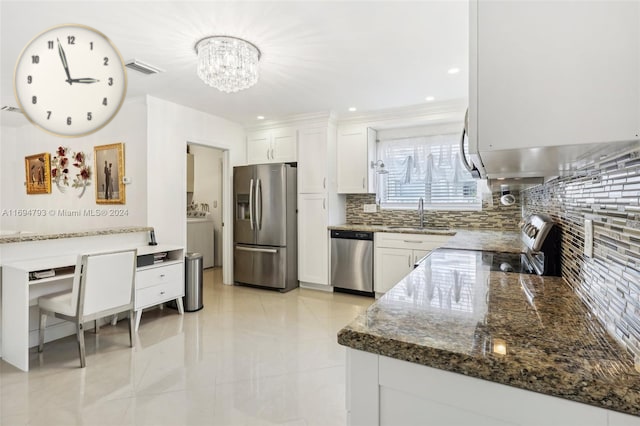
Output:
2,57
